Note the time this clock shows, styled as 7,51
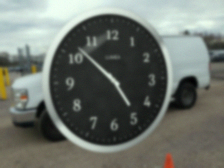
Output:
4,52
